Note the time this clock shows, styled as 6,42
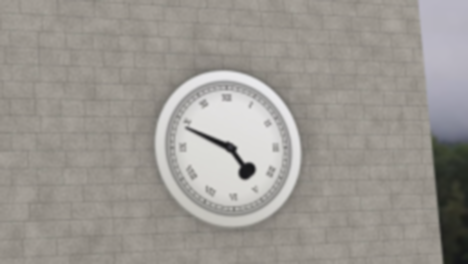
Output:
4,49
